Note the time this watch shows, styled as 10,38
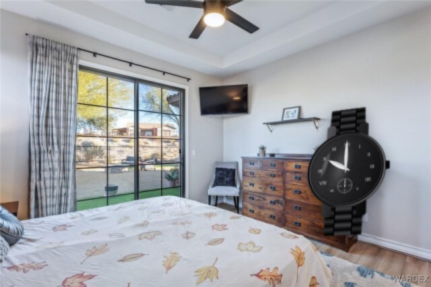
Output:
10,00
